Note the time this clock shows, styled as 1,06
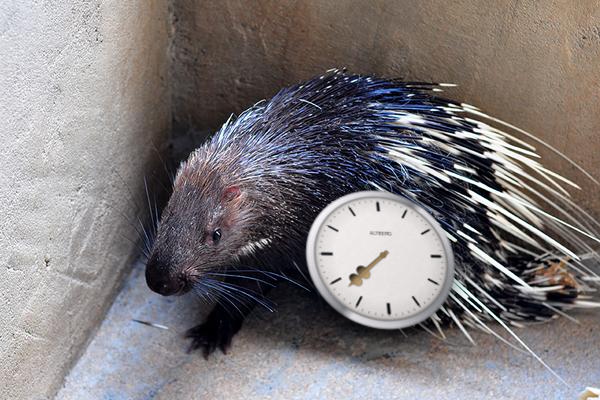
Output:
7,38
